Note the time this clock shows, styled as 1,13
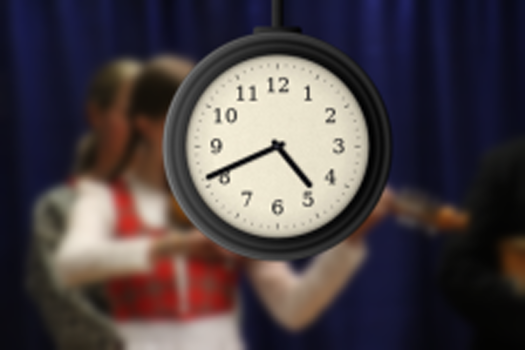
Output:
4,41
